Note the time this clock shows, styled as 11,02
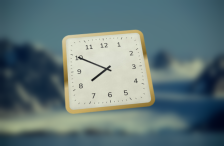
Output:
7,50
